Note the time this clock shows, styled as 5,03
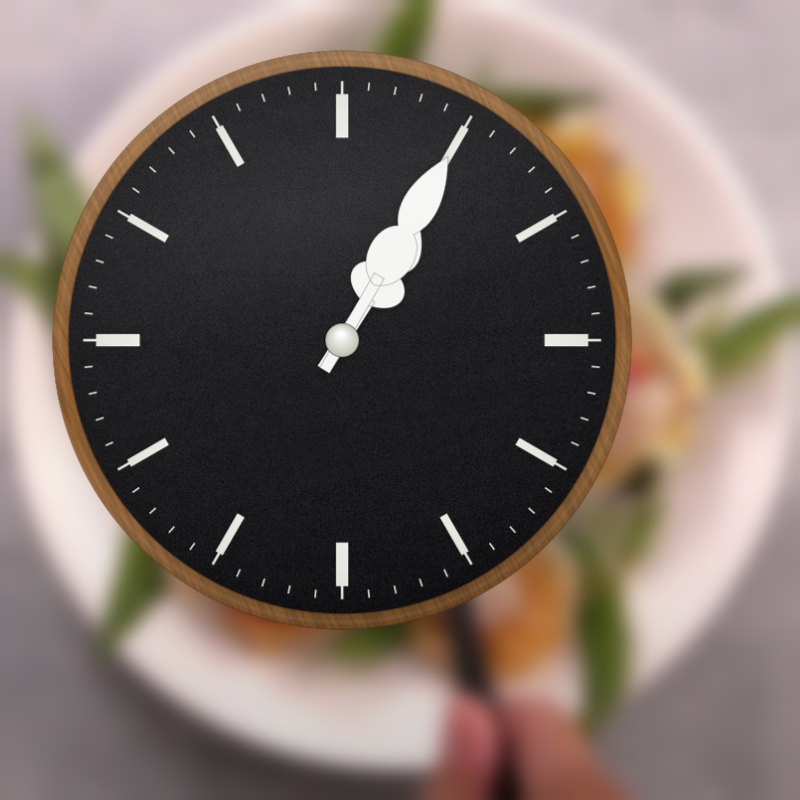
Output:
1,05
